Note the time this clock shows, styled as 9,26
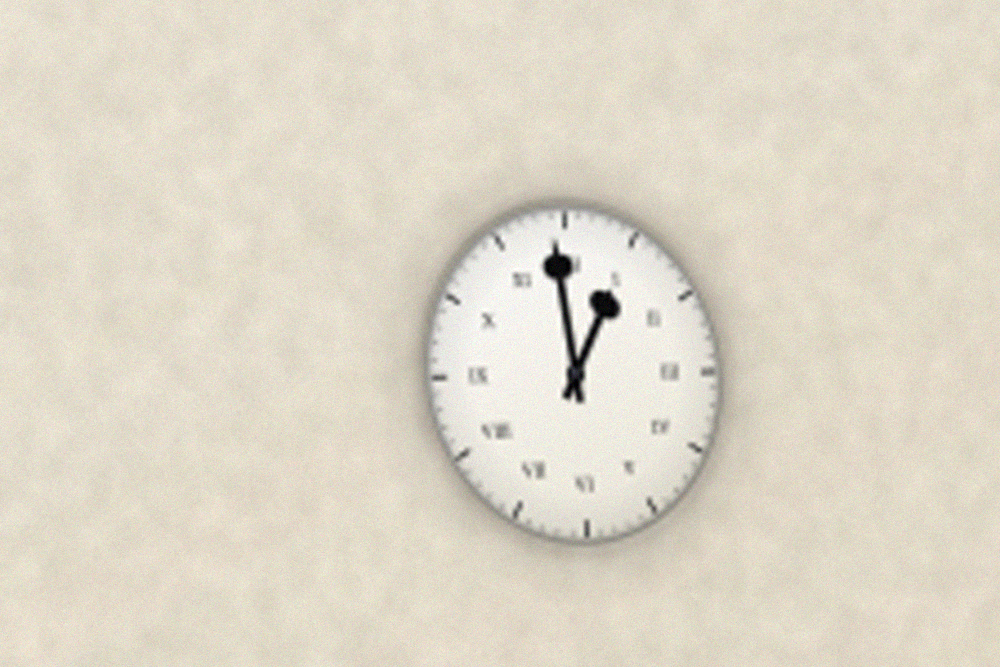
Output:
12,59
